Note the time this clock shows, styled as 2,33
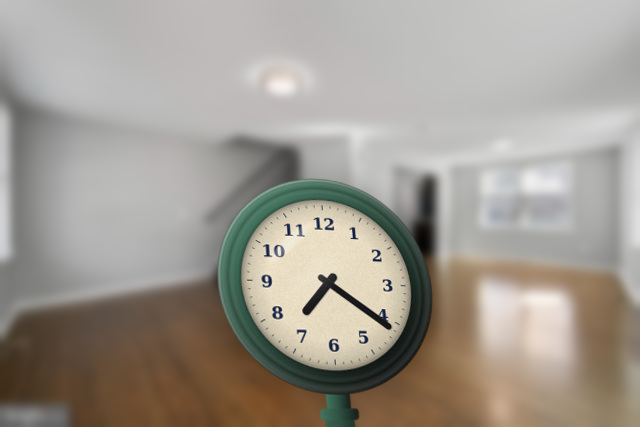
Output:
7,21
